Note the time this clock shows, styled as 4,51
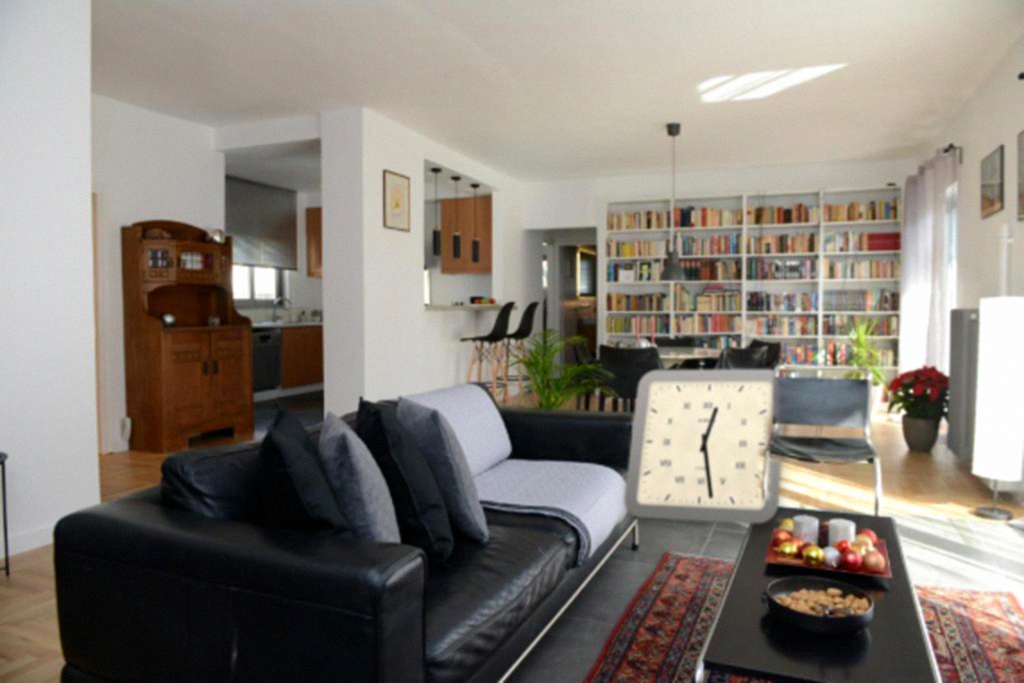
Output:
12,28
